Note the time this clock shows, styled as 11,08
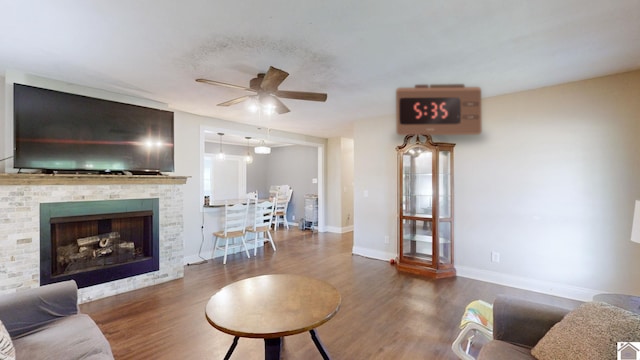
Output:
5,35
